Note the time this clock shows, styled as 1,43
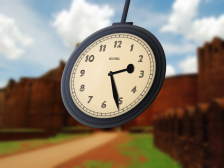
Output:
2,26
